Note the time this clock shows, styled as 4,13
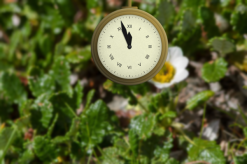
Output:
11,57
